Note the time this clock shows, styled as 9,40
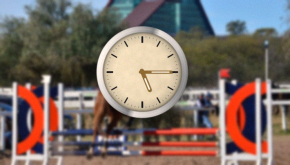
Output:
5,15
